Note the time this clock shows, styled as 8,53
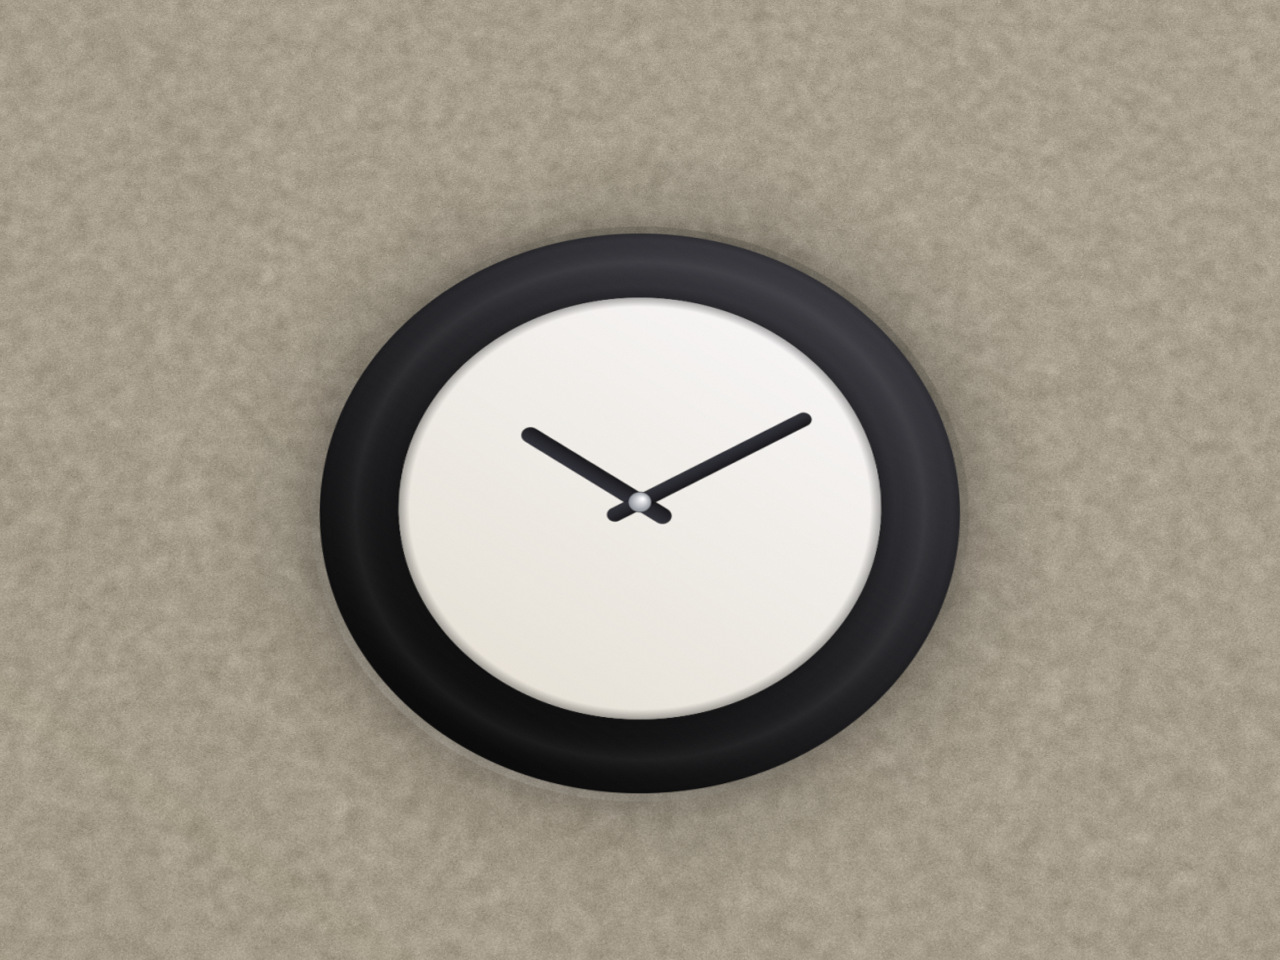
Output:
10,10
